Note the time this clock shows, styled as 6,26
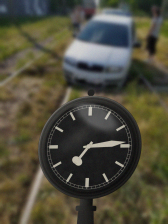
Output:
7,14
